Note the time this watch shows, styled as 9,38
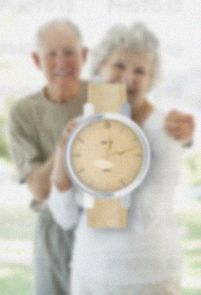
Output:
12,12
